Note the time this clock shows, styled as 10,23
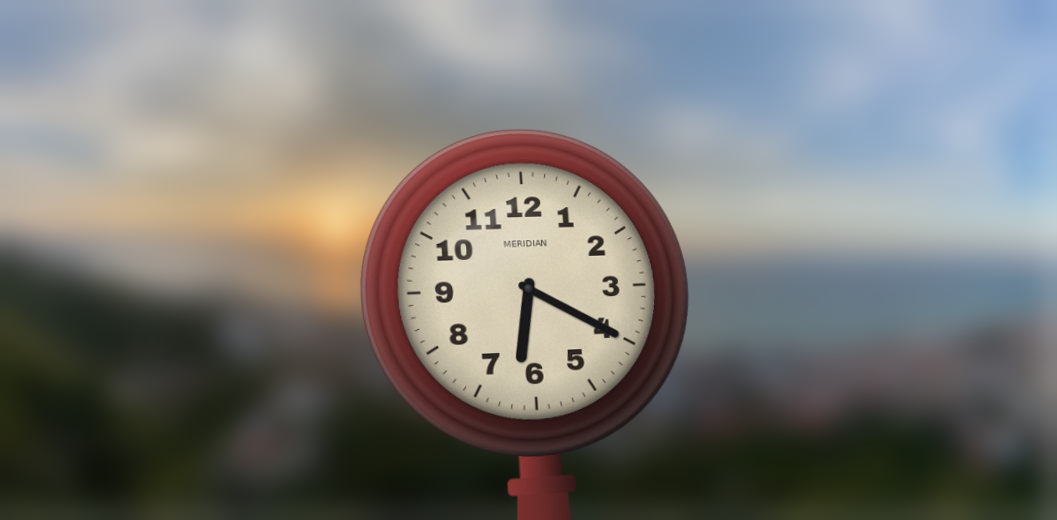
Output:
6,20
